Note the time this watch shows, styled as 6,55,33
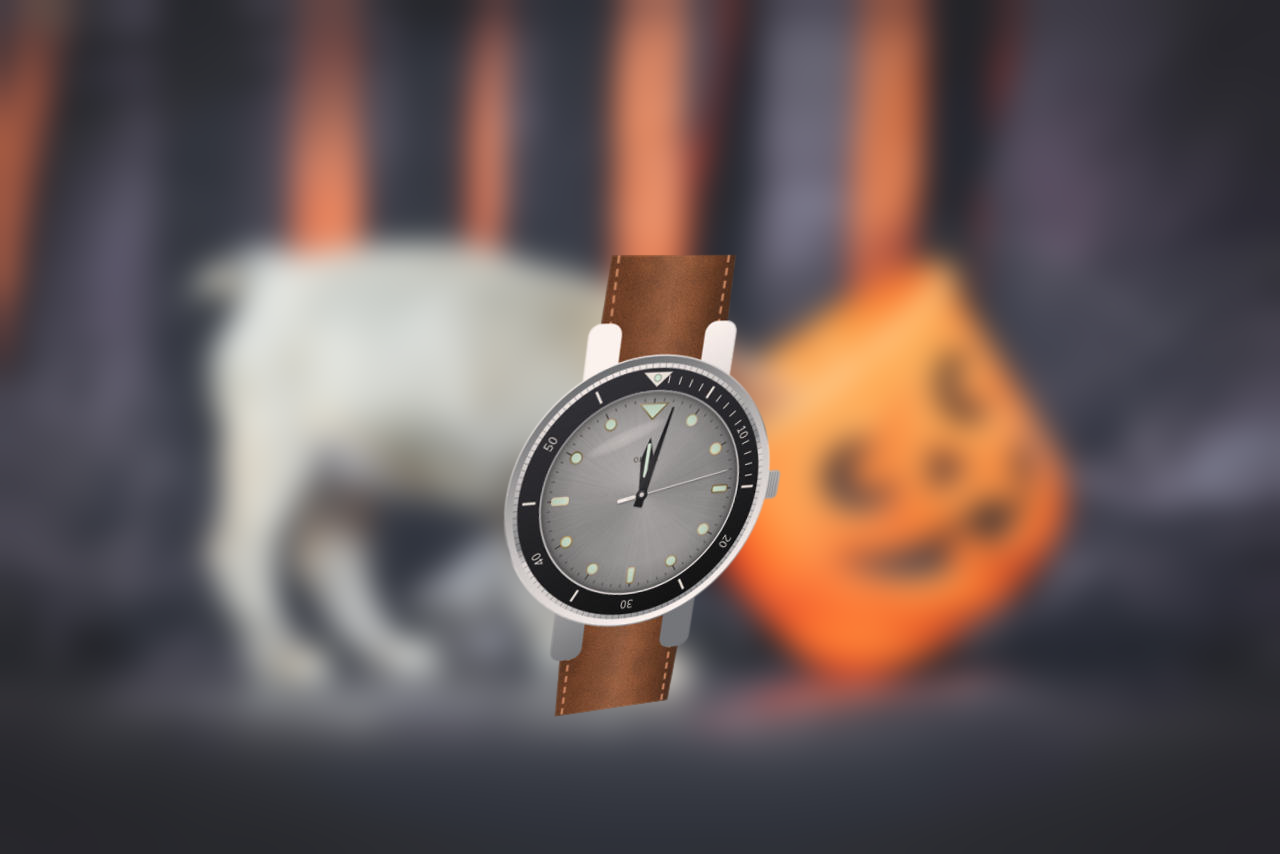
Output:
12,02,13
